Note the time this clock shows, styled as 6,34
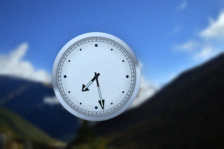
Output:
7,28
